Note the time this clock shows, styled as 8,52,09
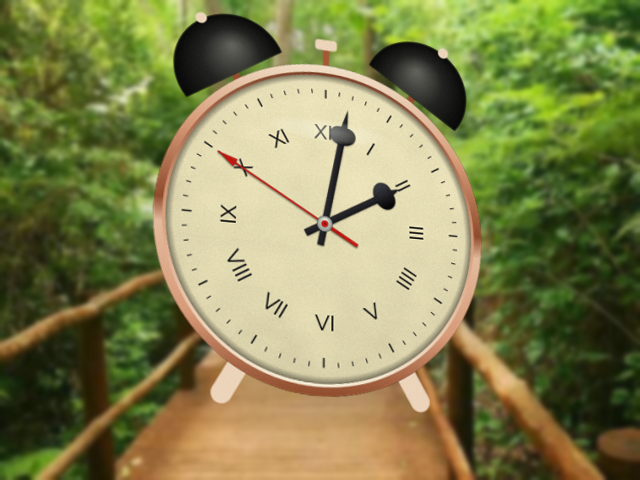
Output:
2,01,50
